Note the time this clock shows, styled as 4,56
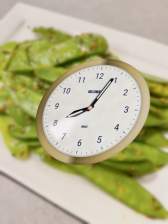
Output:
8,04
